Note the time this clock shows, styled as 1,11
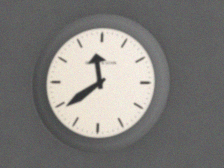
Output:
11,39
